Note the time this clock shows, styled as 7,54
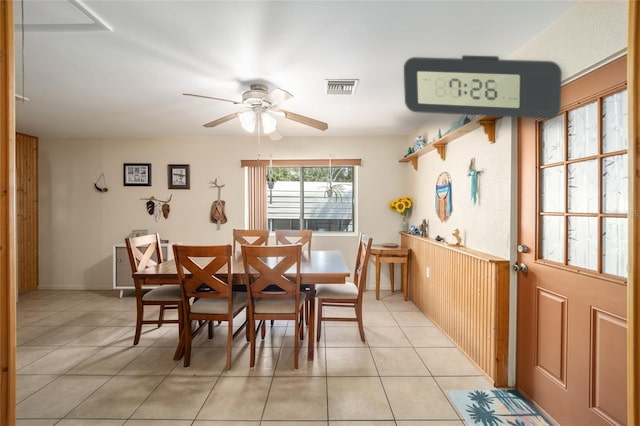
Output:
7,26
